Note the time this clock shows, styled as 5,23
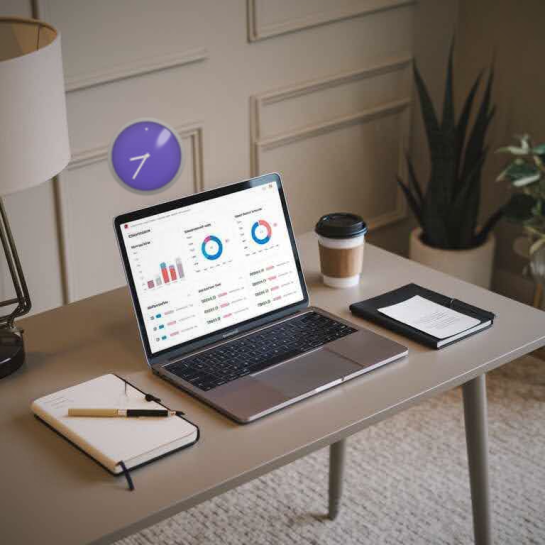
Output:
8,35
